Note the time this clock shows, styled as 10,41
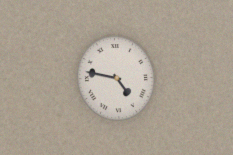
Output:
4,47
